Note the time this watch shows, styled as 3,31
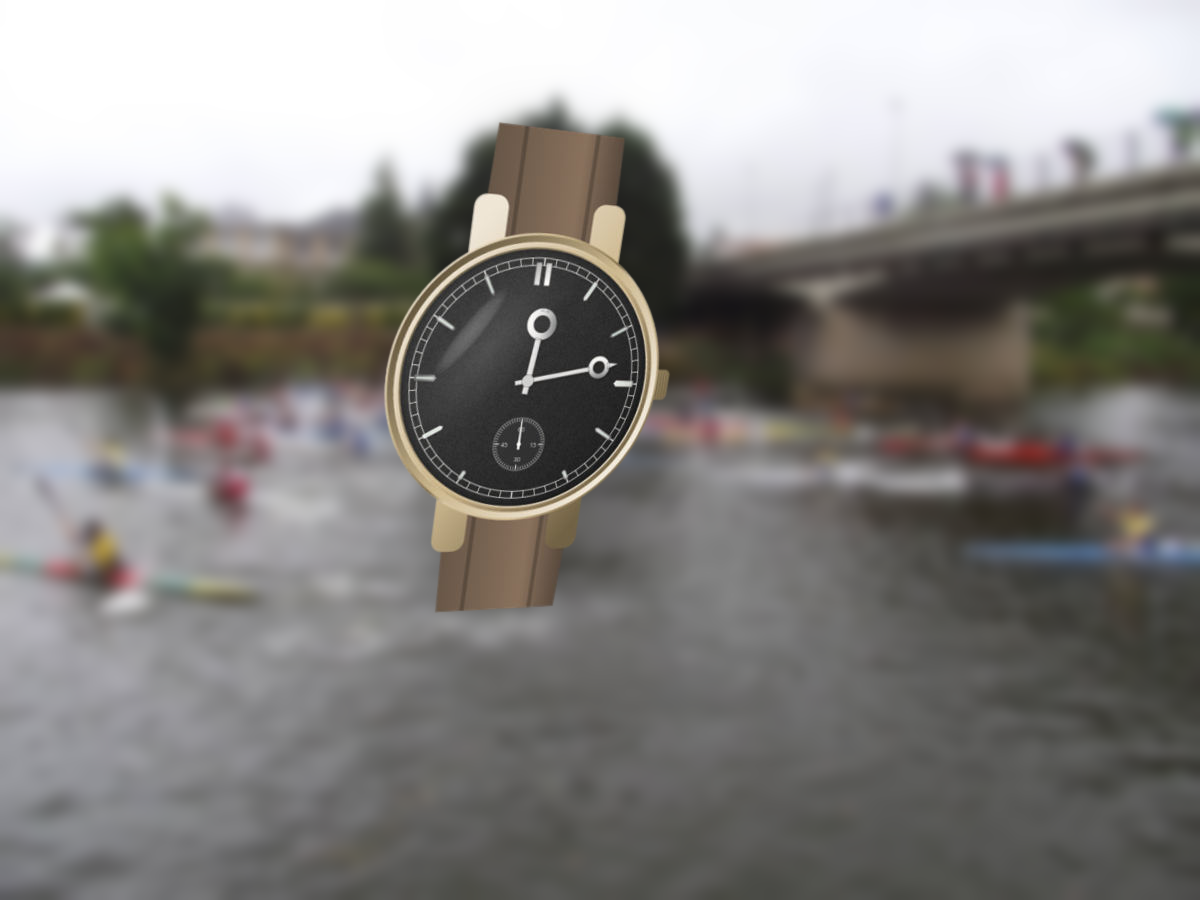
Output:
12,13
